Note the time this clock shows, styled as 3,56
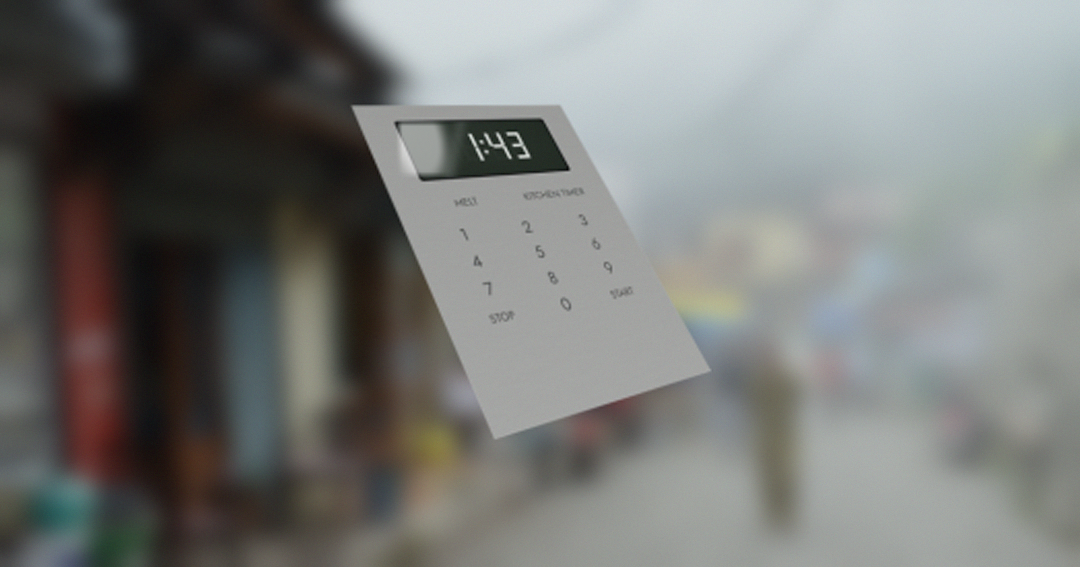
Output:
1,43
